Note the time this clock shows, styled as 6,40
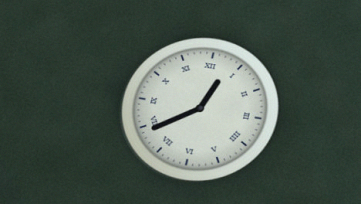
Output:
12,39
